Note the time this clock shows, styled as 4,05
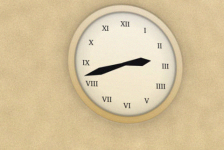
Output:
2,42
